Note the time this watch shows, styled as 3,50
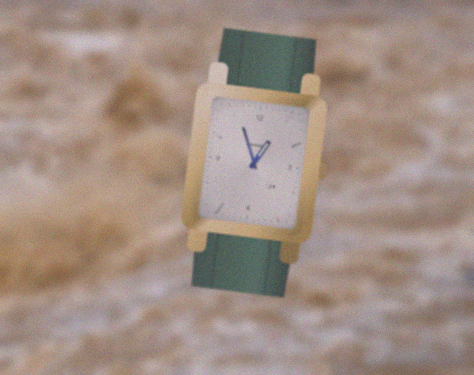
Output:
12,56
